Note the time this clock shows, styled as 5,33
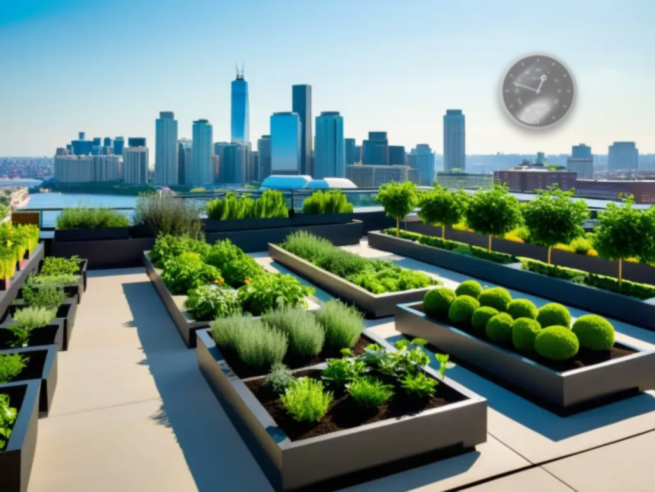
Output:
12,48
